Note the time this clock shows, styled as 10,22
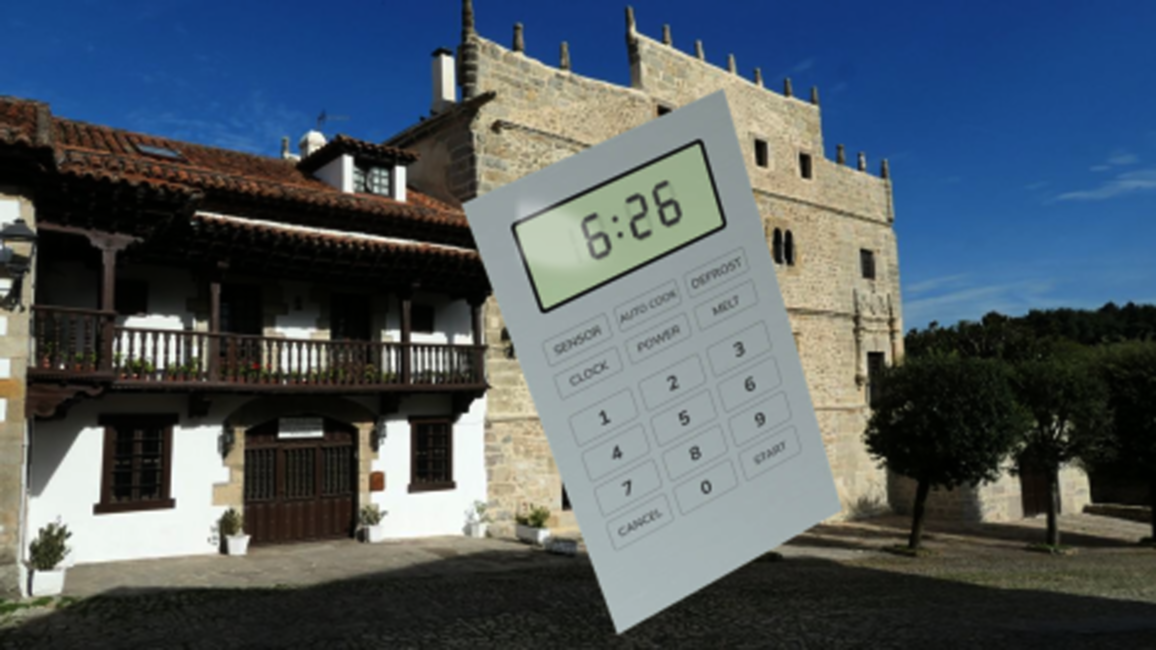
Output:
6,26
